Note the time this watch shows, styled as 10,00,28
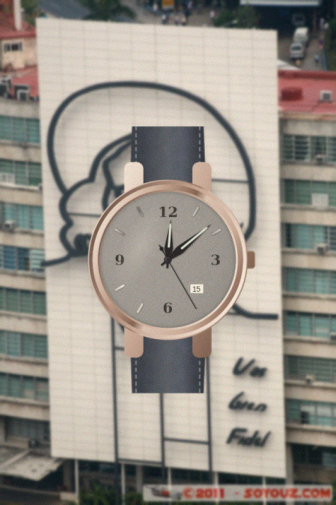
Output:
12,08,25
